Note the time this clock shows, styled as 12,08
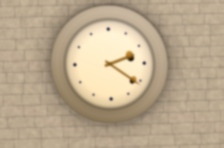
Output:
2,21
